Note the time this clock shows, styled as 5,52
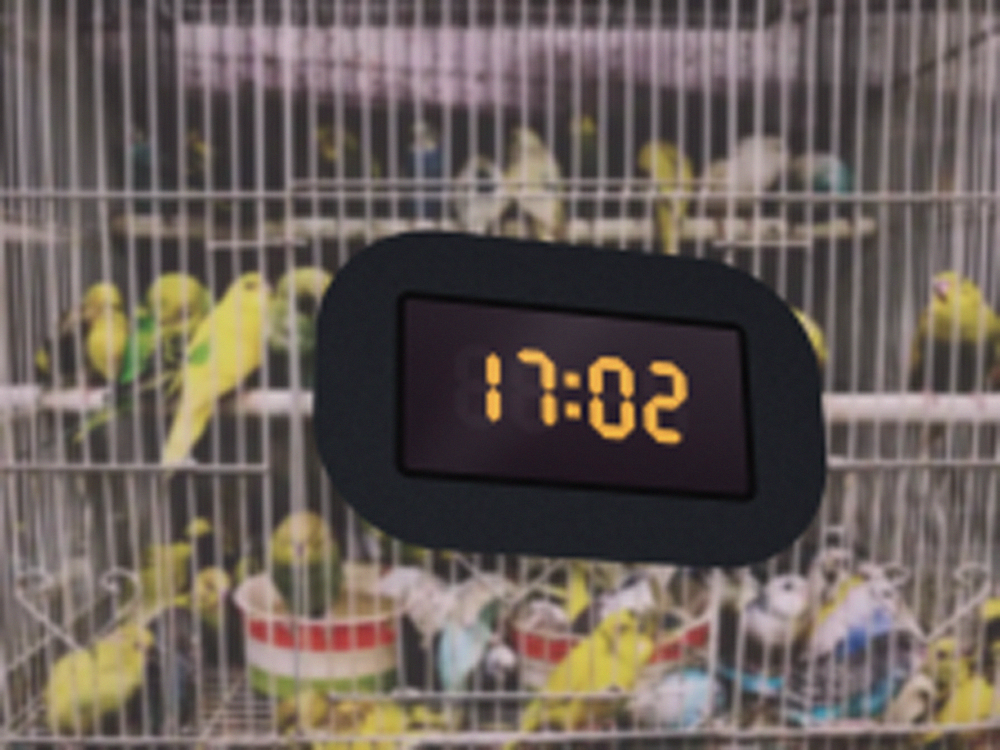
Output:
17,02
